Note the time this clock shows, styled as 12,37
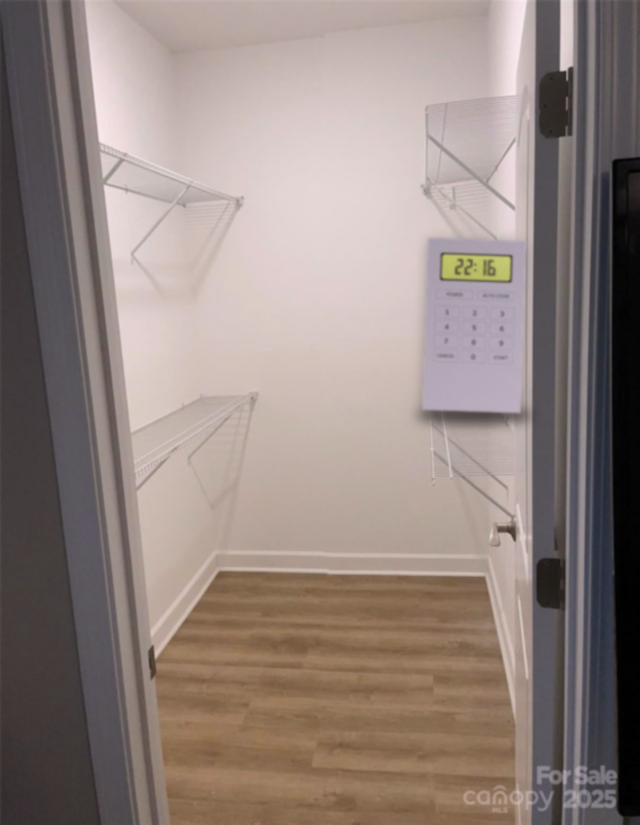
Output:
22,16
